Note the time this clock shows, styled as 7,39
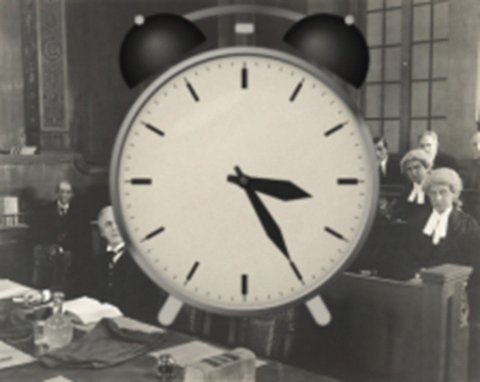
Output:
3,25
